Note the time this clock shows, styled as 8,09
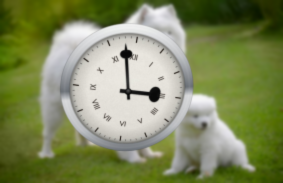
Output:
2,58
